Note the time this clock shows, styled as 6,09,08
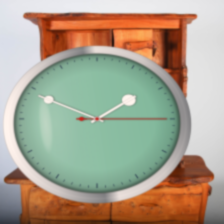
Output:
1,49,15
